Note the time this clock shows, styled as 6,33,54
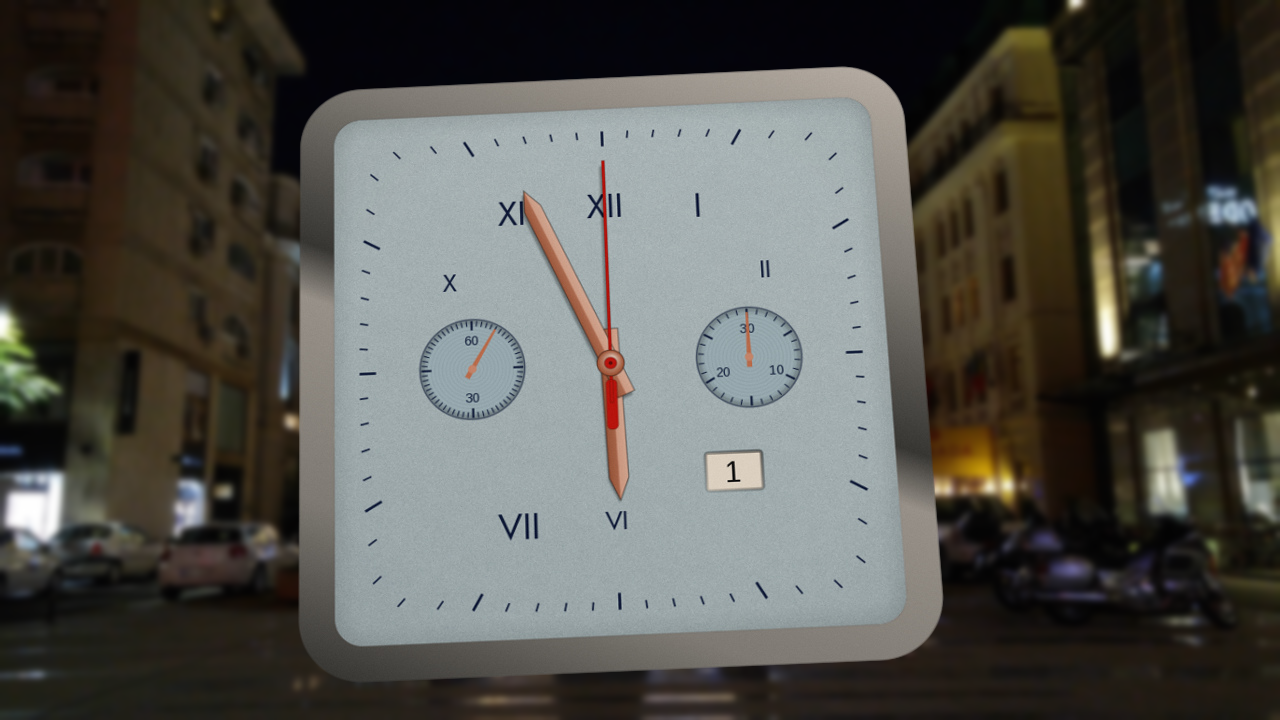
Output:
5,56,05
